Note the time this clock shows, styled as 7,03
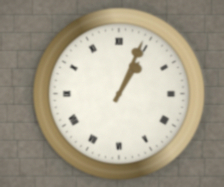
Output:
1,04
